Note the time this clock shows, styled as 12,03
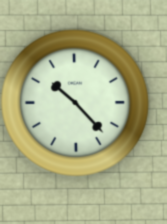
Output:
10,23
